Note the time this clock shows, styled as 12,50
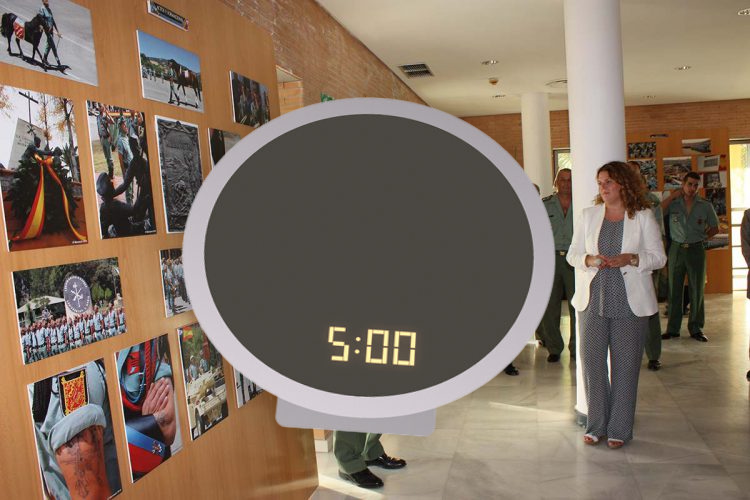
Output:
5,00
